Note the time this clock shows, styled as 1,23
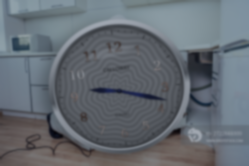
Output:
9,18
